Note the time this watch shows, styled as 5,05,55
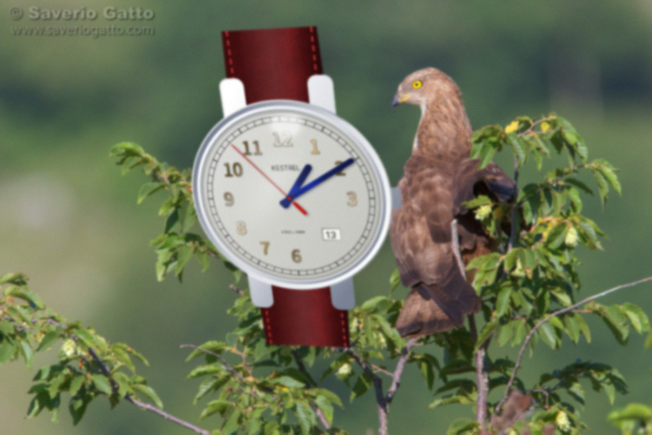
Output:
1,09,53
